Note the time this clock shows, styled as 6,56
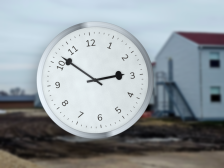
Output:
2,52
